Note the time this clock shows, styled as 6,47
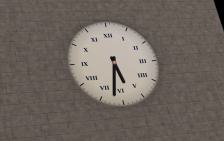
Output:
5,32
